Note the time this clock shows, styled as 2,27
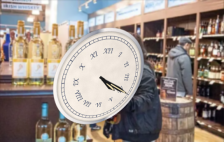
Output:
4,20
